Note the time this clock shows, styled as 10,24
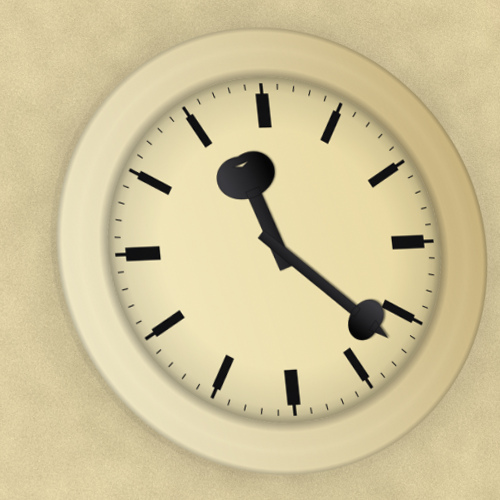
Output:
11,22
